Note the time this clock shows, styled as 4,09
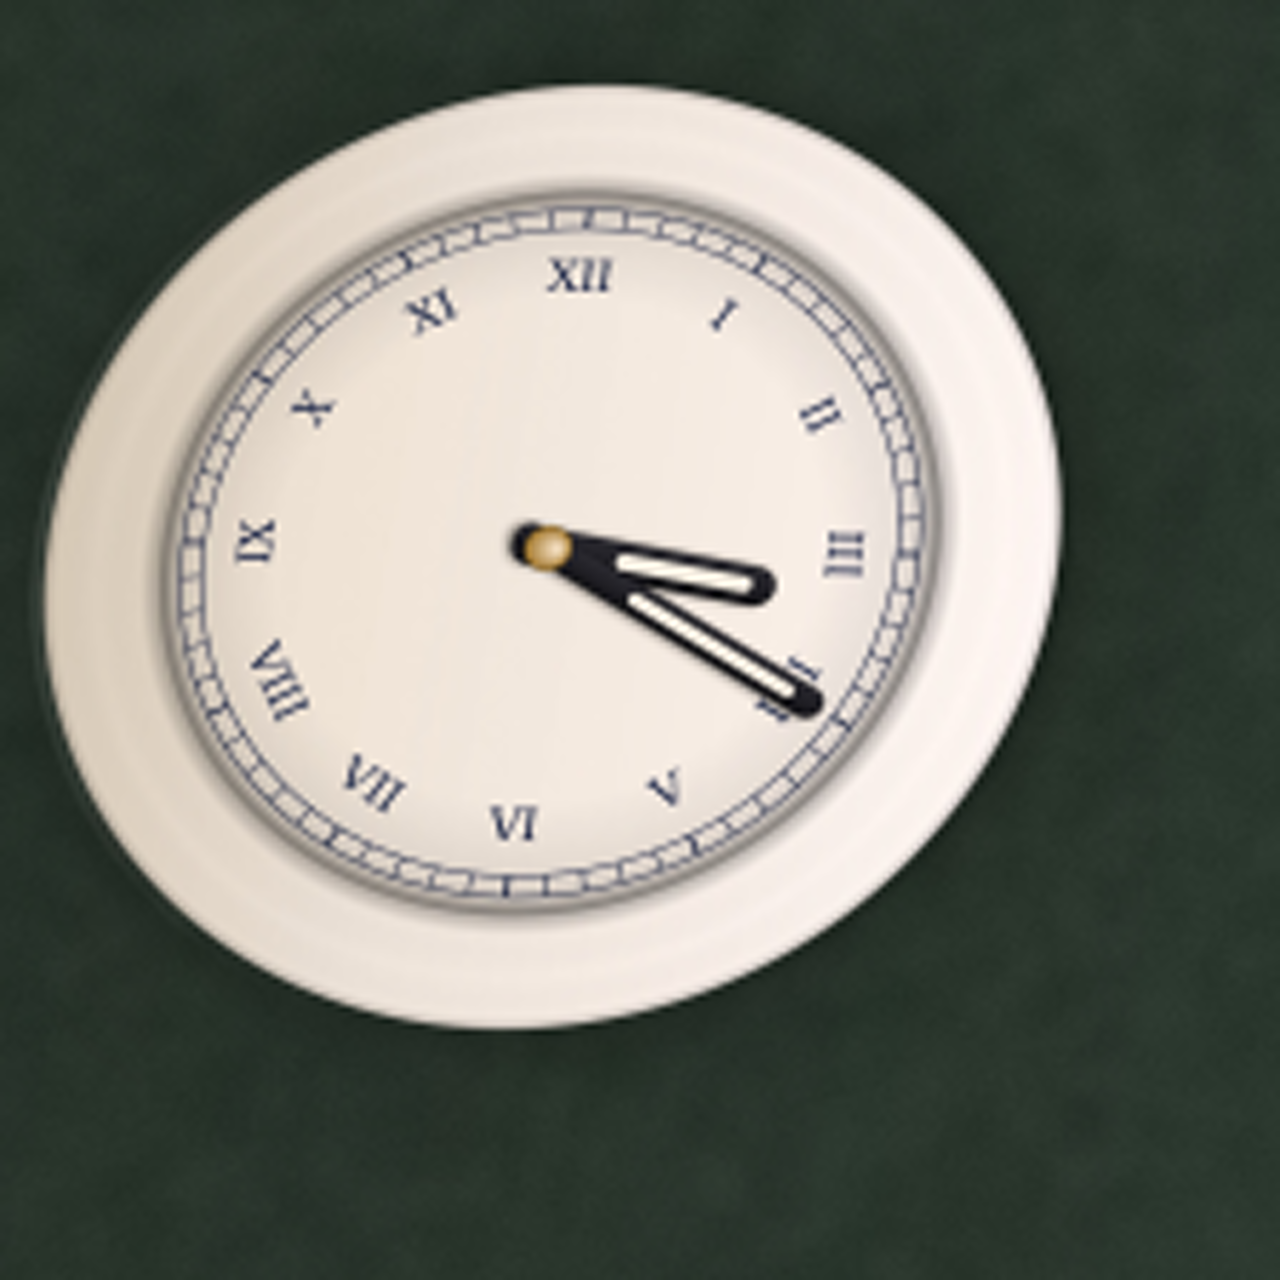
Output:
3,20
